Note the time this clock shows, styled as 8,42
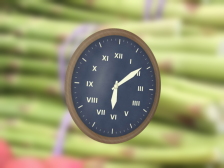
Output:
6,09
